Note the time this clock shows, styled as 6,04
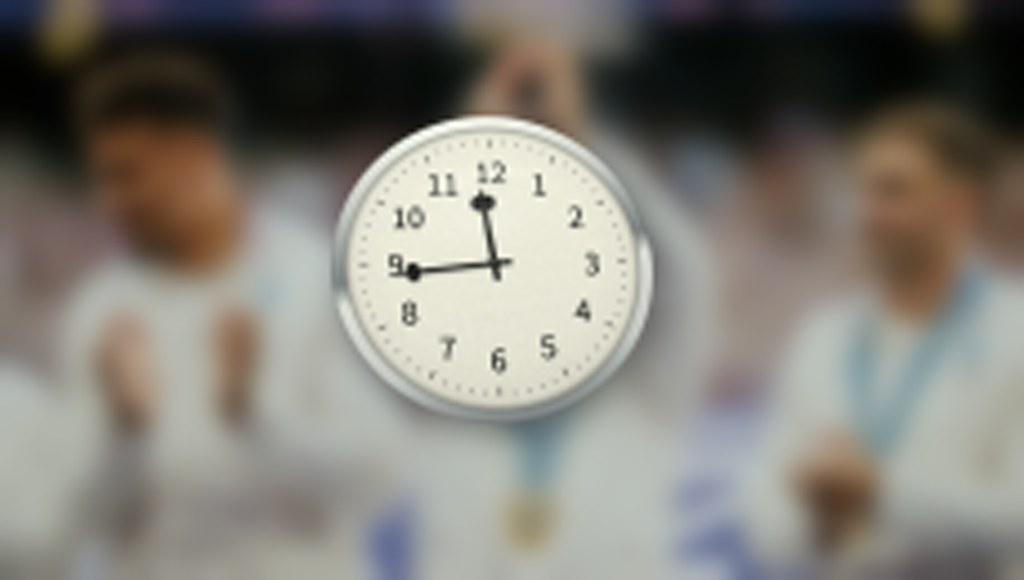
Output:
11,44
